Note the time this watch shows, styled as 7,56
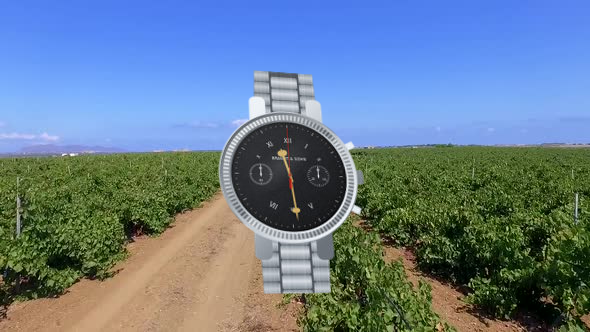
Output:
11,29
